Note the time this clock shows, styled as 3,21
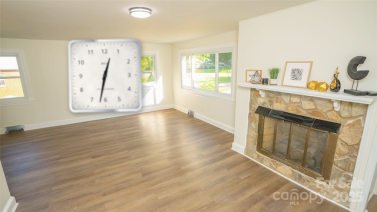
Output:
12,32
